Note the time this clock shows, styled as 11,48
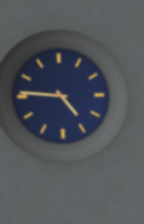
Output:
4,46
